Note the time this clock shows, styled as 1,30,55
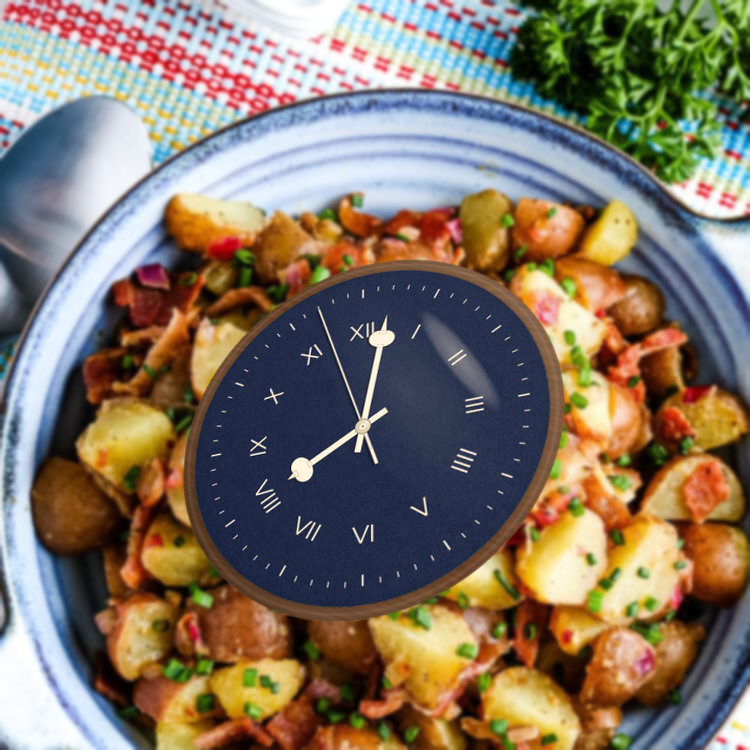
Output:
8,01,57
